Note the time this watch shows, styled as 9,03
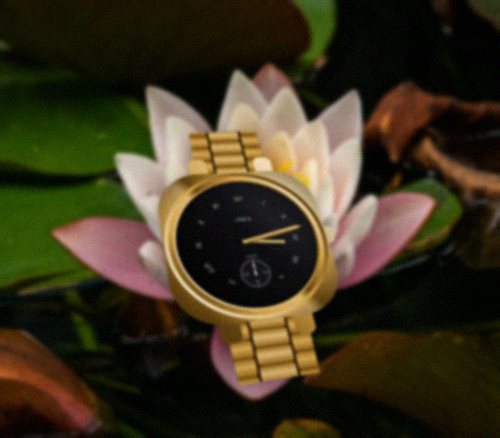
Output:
3,13
